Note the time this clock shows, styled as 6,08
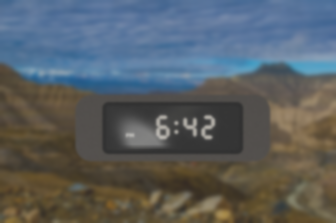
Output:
6,42
